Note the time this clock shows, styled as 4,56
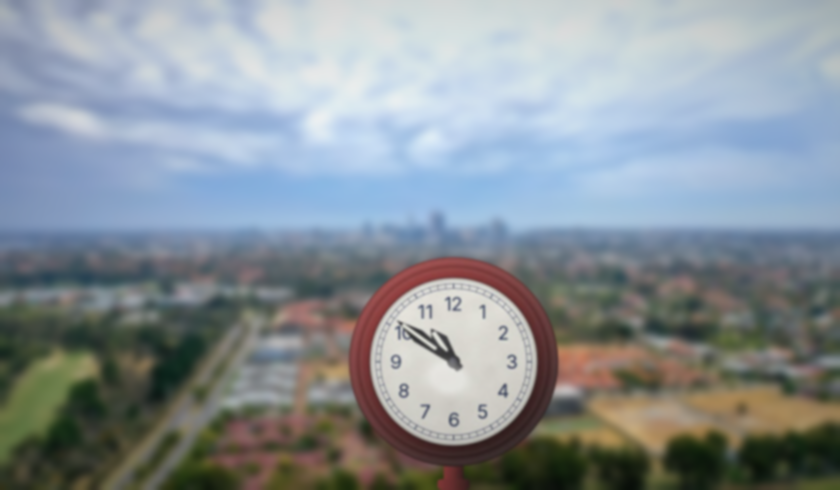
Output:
10,51
